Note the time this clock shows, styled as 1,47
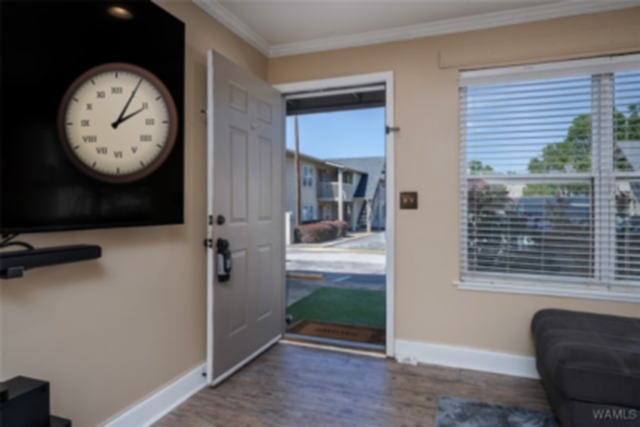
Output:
2,05
